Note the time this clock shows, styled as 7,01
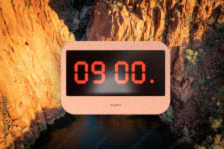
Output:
9,00
